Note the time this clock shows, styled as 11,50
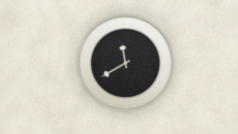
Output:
11,40
